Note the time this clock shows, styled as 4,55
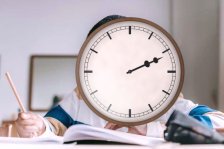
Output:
2,11
